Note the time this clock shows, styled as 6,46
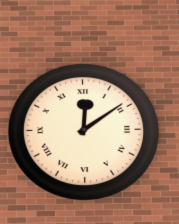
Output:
12,09
